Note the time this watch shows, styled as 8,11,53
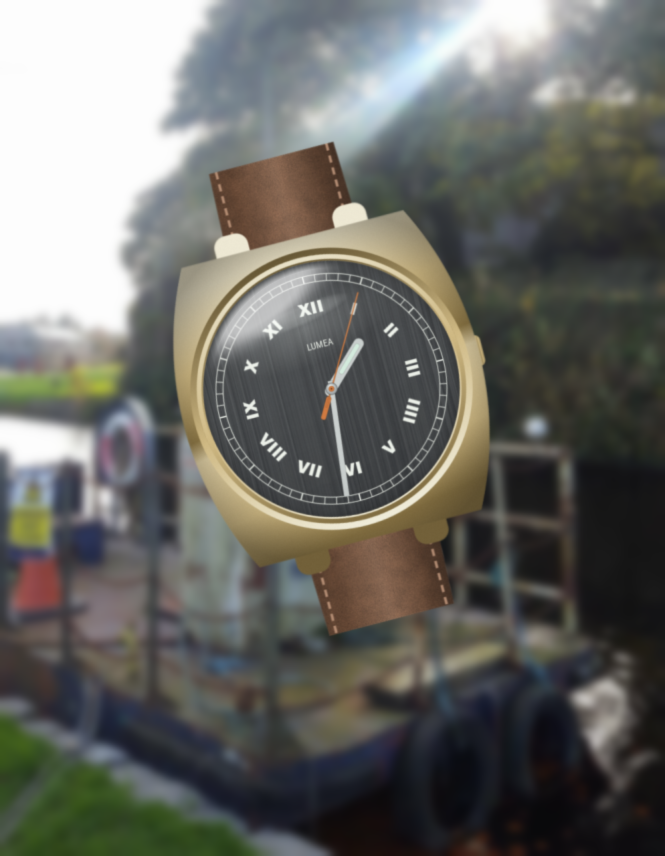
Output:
1,31,05
